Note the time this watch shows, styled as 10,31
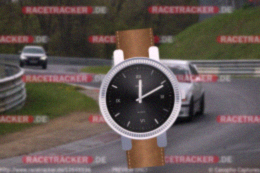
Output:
12,11
